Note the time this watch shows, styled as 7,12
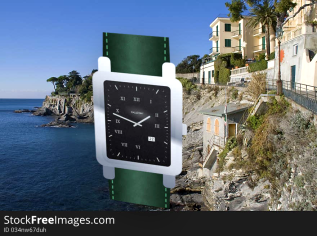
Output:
1,48
